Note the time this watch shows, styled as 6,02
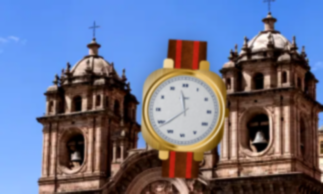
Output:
11,39
